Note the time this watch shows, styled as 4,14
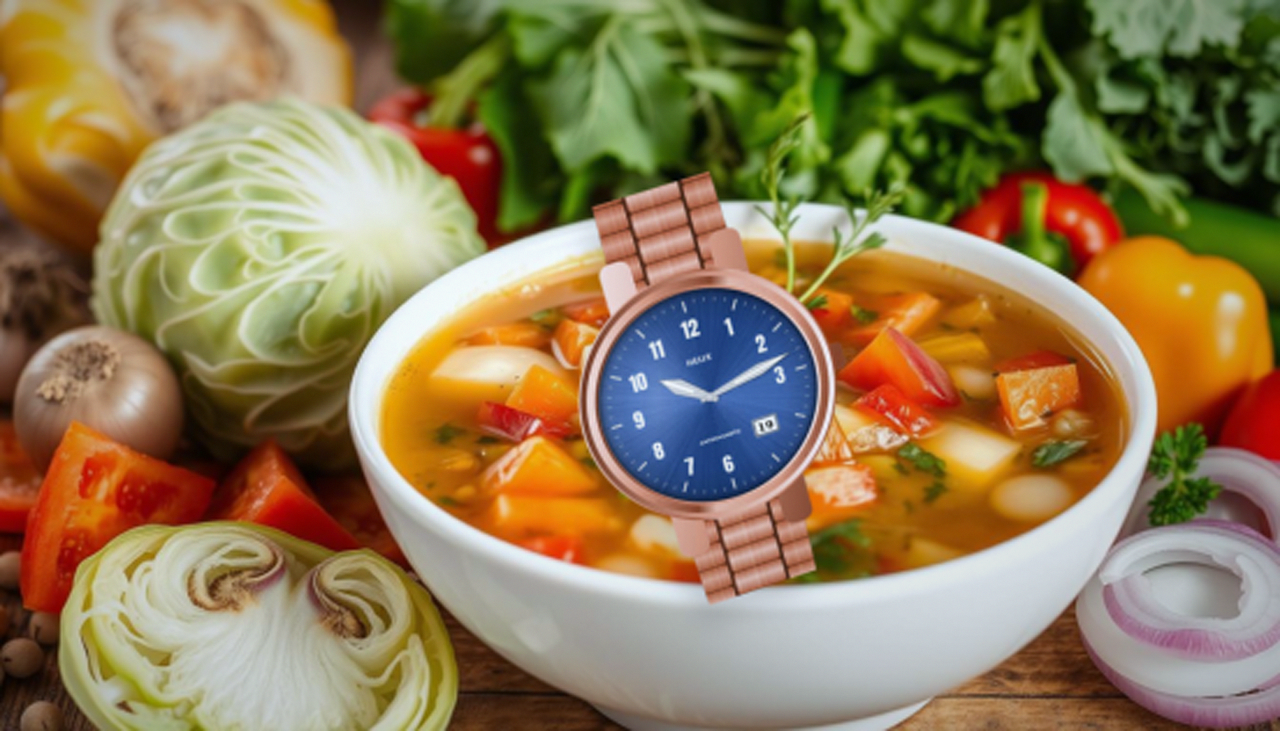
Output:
10,13
